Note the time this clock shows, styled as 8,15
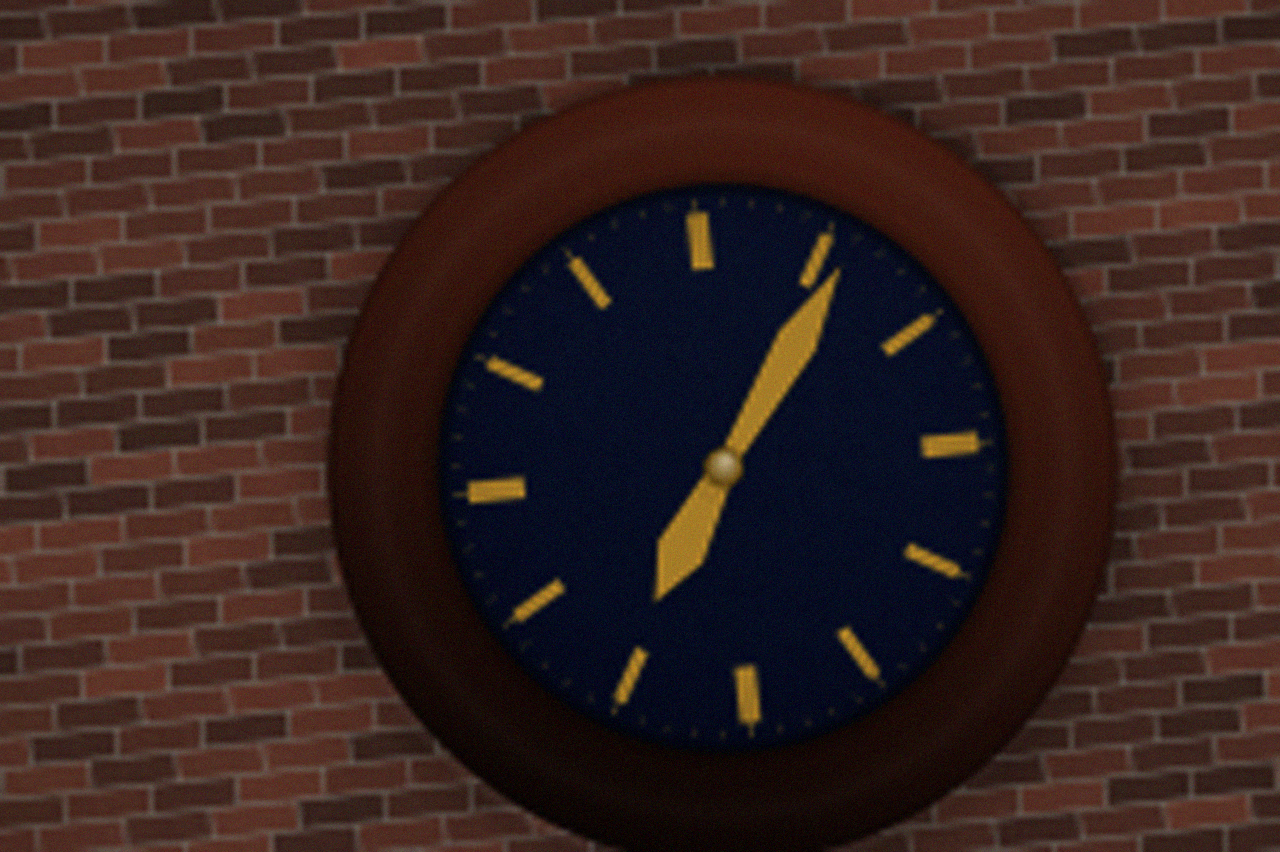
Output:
7,06
